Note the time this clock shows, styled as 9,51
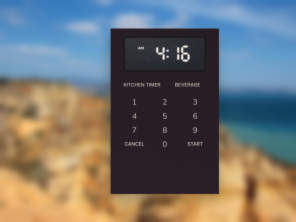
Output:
4,16
